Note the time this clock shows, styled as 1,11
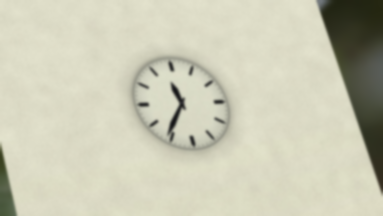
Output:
11,36
